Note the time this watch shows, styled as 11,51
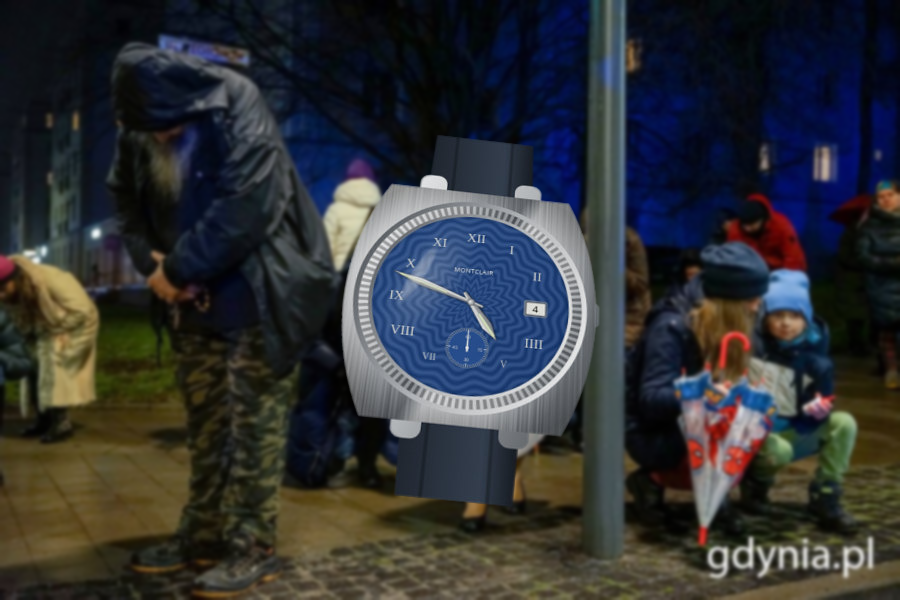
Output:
4,48
